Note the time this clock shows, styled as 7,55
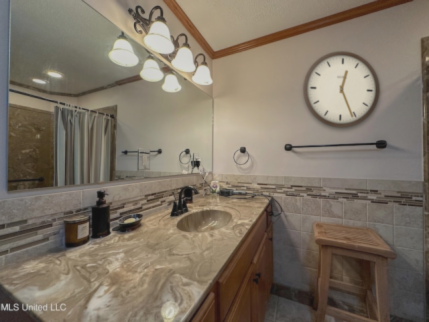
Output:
12,26
